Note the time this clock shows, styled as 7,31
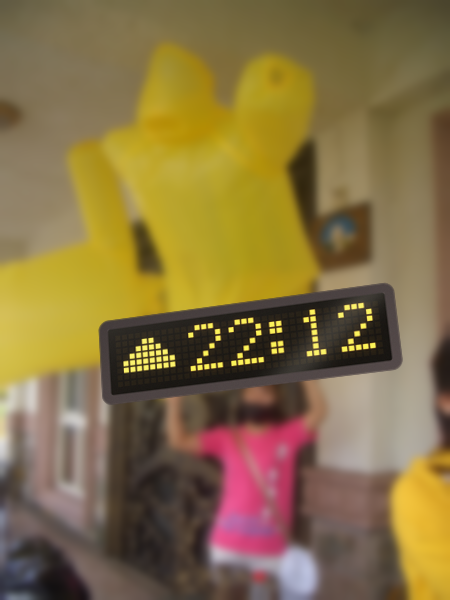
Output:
22,12
